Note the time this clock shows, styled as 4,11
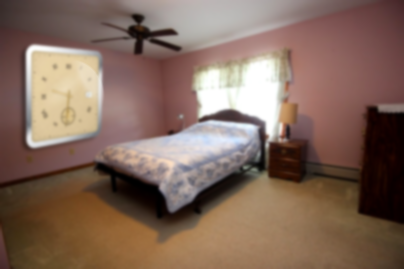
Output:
9,31
